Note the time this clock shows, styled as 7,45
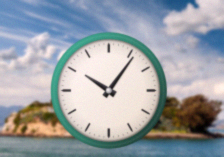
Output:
10,06
